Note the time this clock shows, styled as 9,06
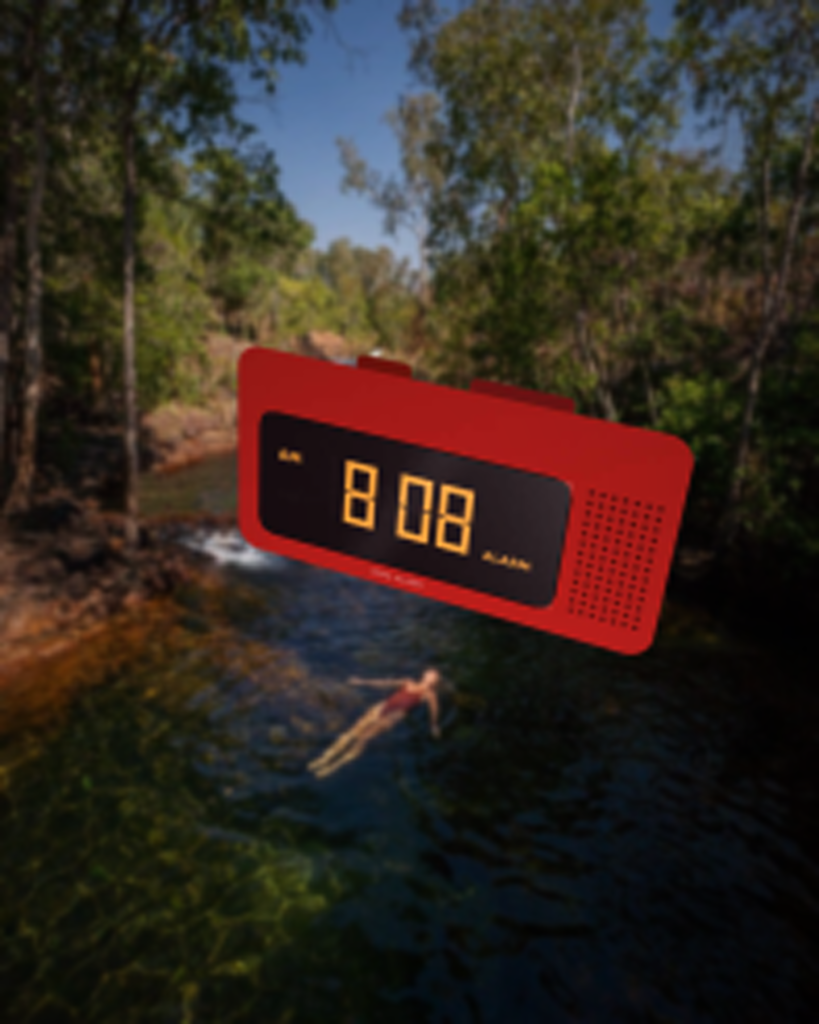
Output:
8,08
